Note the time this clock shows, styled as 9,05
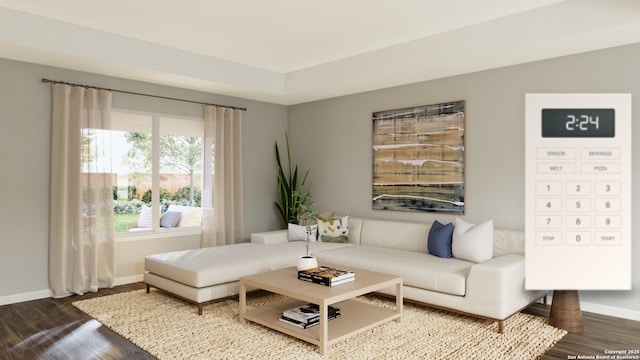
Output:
2,24
